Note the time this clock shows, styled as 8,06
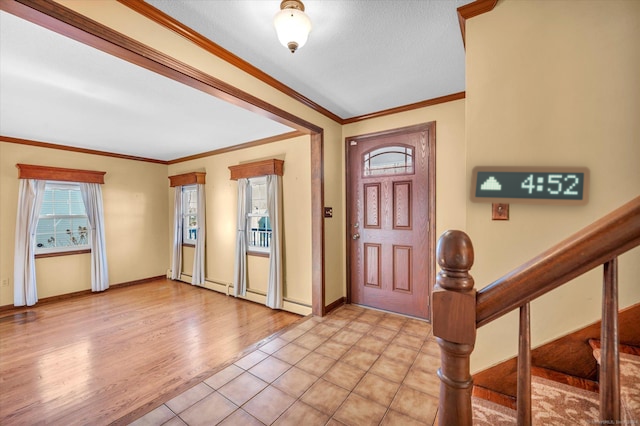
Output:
4,52
